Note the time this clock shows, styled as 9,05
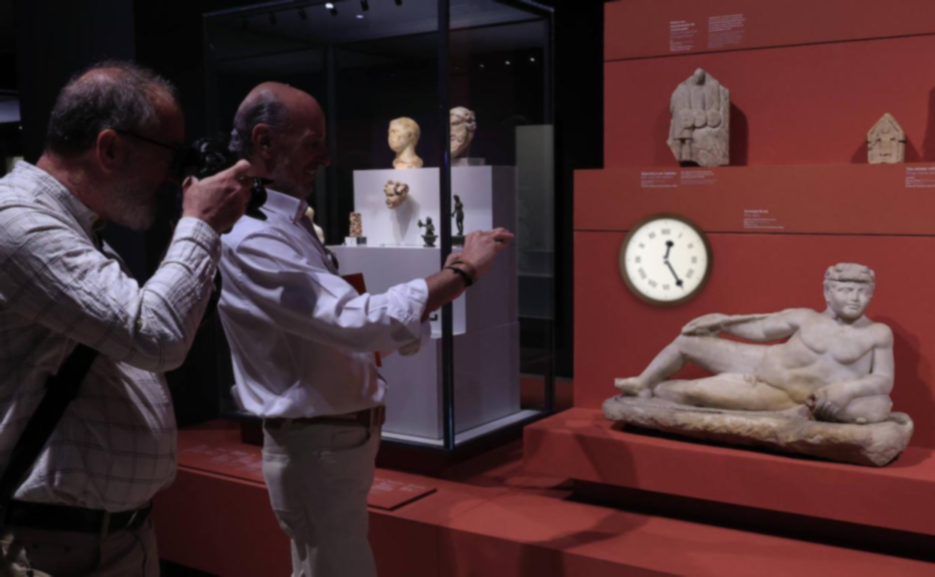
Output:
12,25
